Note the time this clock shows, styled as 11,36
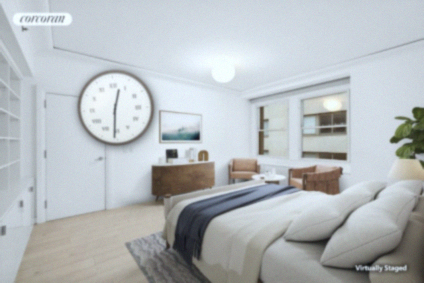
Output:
12,31
